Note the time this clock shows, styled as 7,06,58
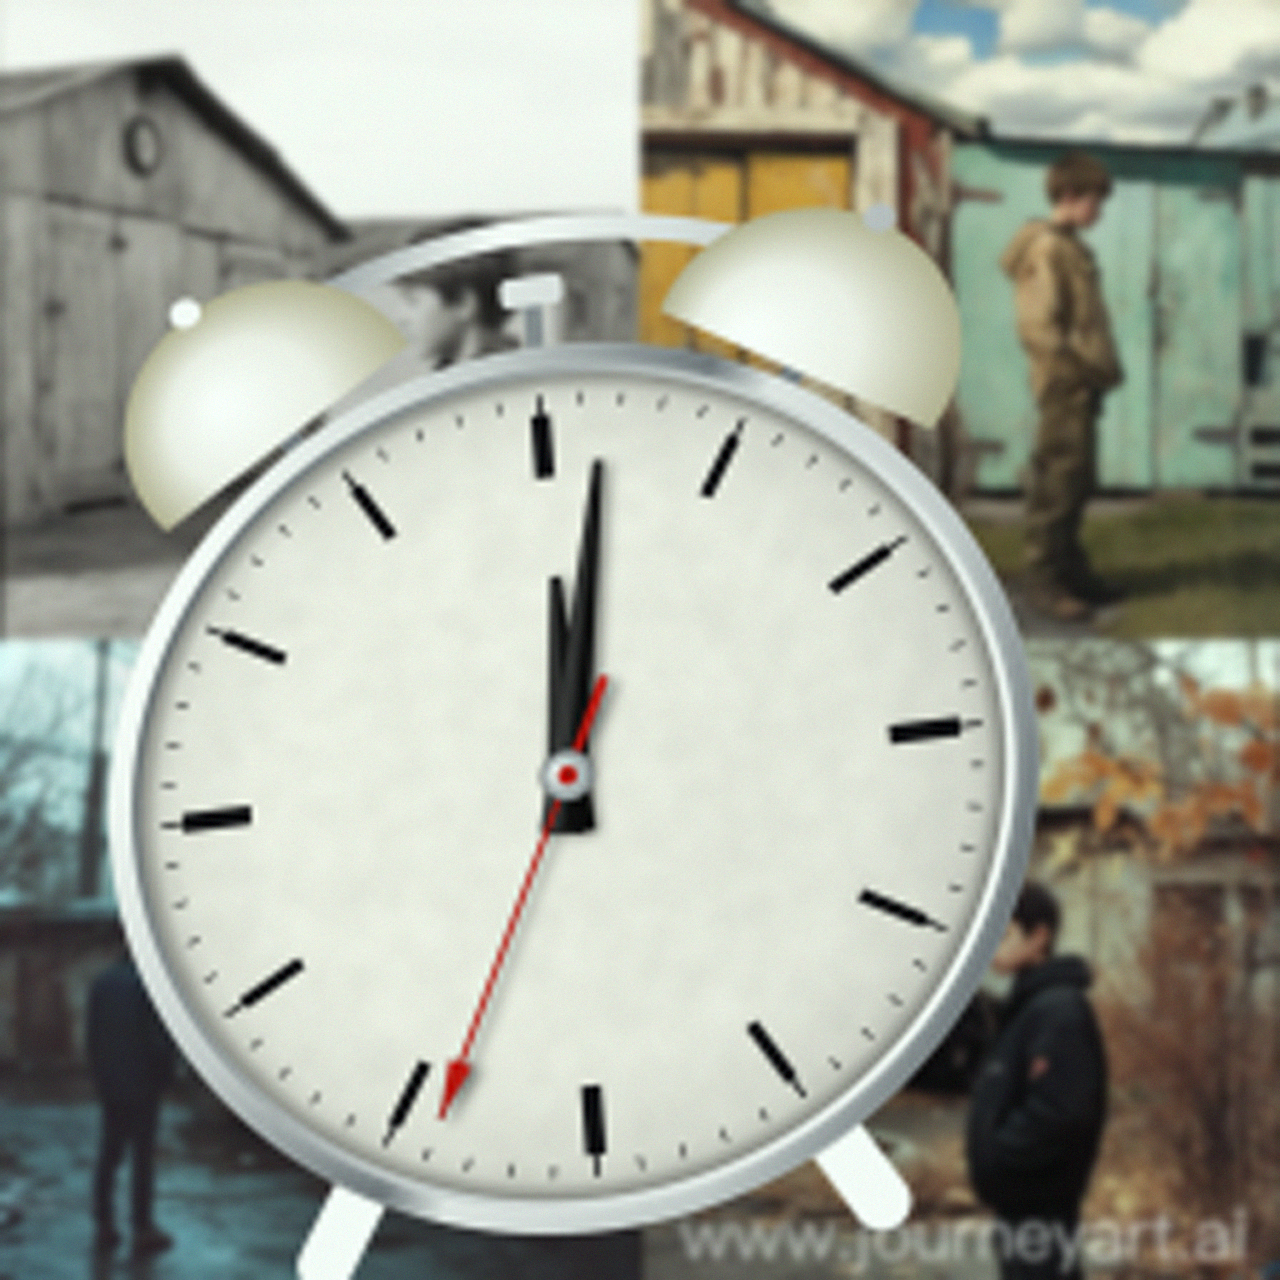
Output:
12,01,34
